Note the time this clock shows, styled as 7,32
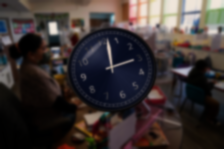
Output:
3,02
